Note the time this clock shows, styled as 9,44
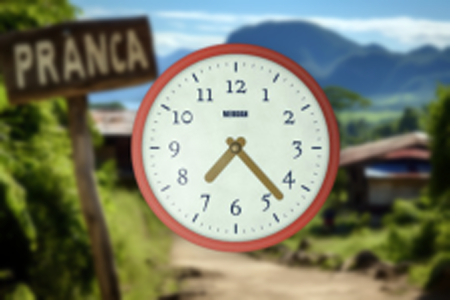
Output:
7,23
